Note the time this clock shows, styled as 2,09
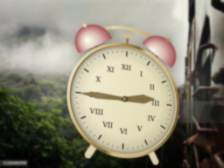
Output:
2,45
